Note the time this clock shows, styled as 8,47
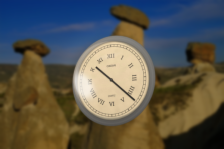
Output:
10,22
